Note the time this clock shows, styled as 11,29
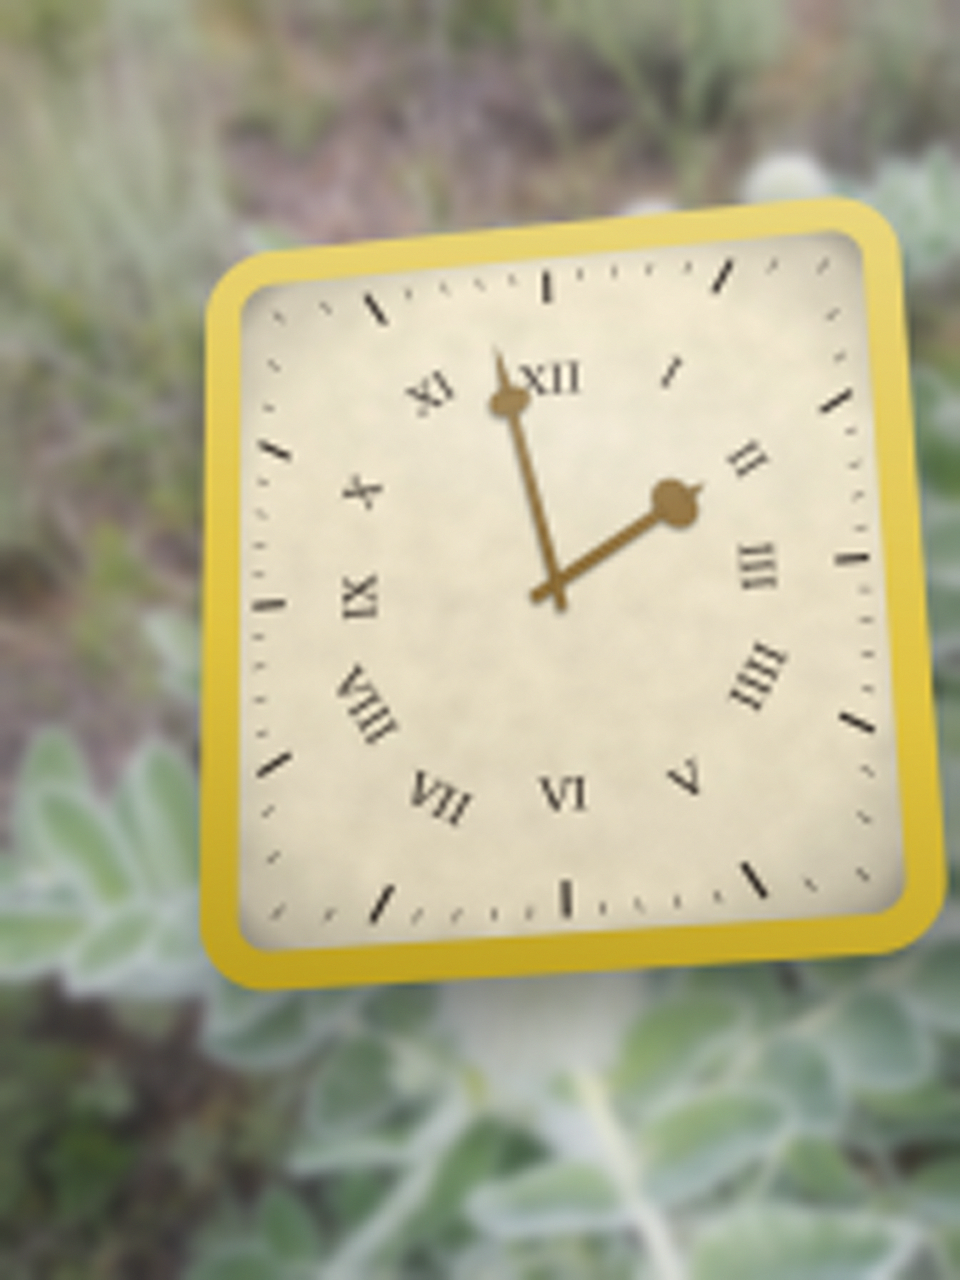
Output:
1,58
